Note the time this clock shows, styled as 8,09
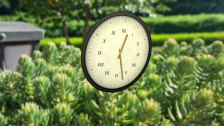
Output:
12,27
